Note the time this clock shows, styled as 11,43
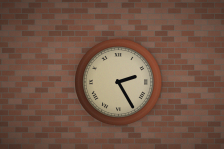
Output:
2,25
